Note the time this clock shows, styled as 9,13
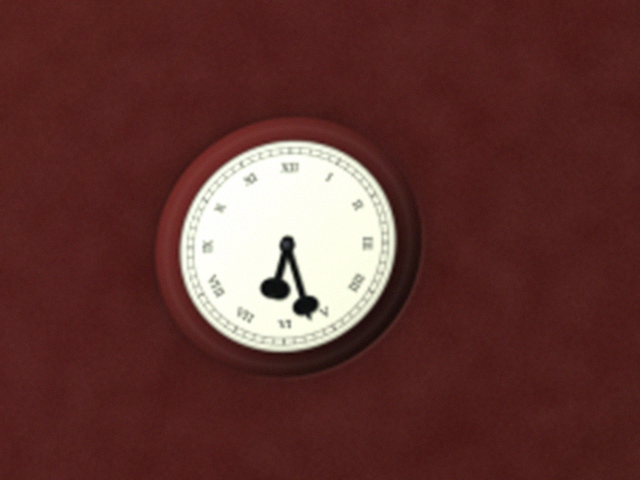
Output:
6,27
